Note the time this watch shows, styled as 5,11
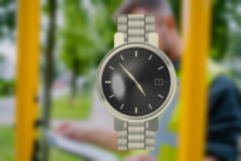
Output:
4,53
